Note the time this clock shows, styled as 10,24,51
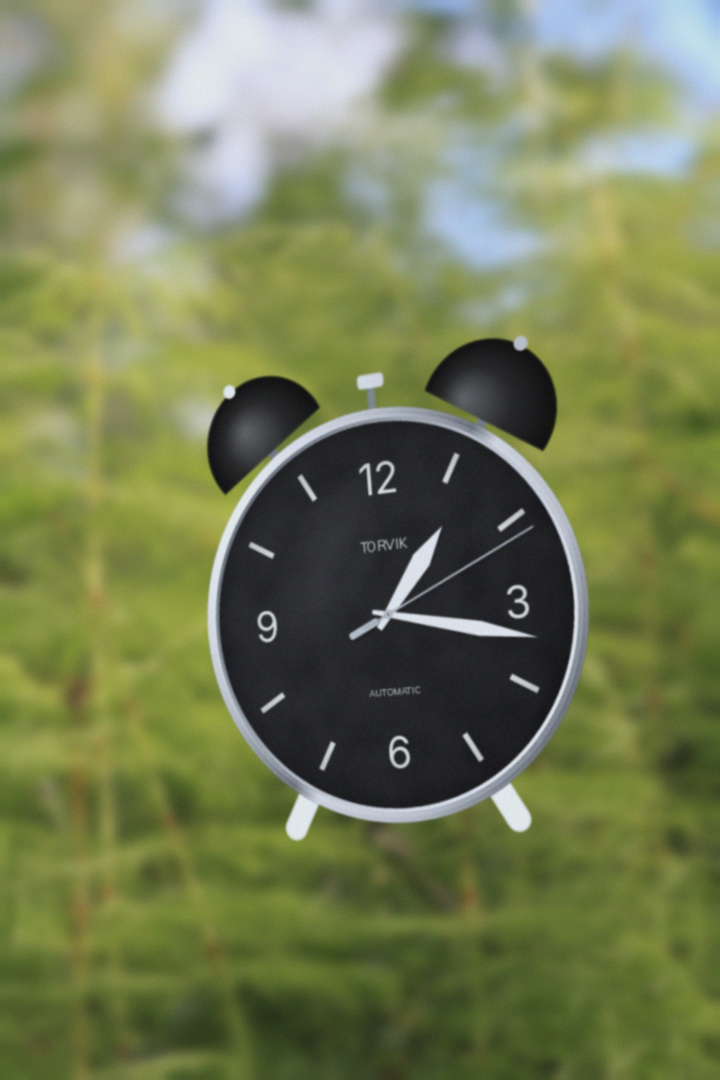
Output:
1,17,11
